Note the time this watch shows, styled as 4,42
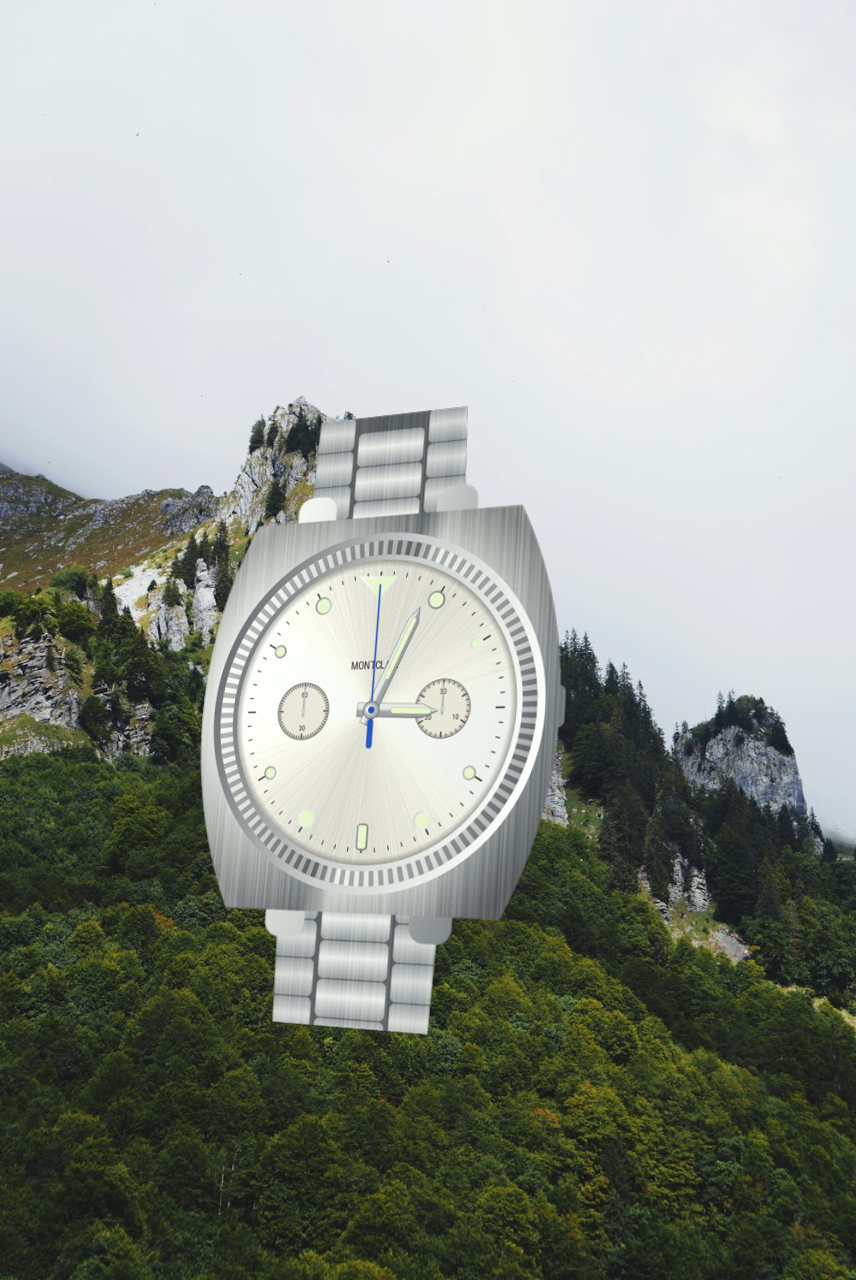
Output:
3,04
